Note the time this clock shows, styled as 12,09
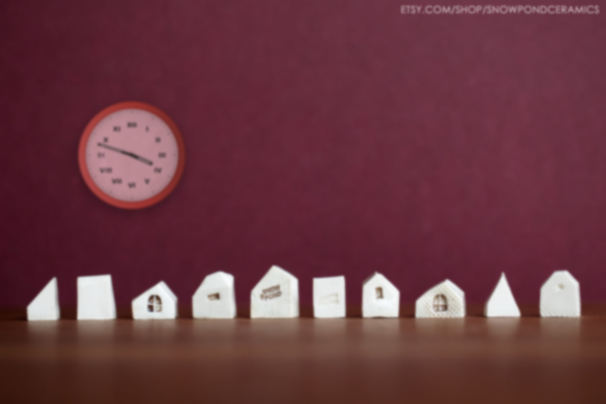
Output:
3,48
